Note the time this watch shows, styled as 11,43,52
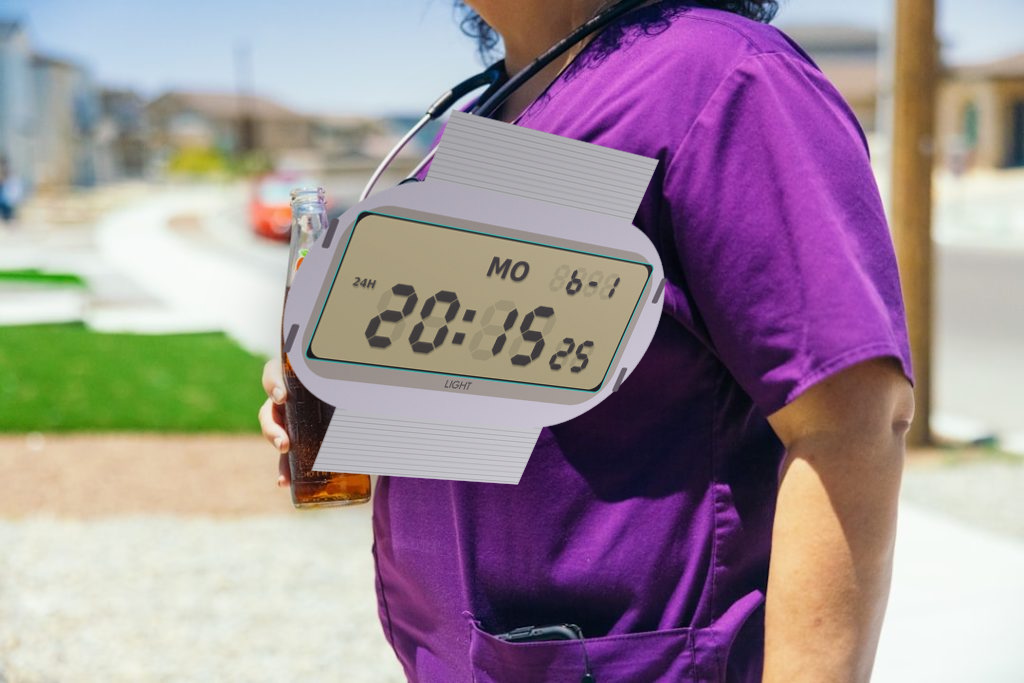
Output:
20,15,25
